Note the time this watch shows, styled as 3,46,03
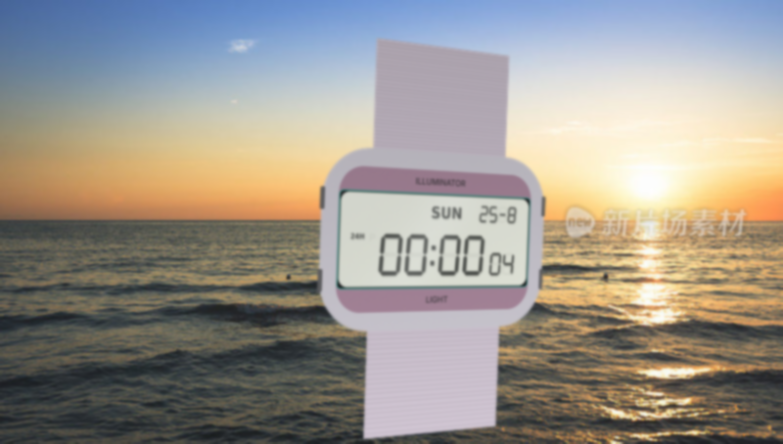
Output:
0,00,04
